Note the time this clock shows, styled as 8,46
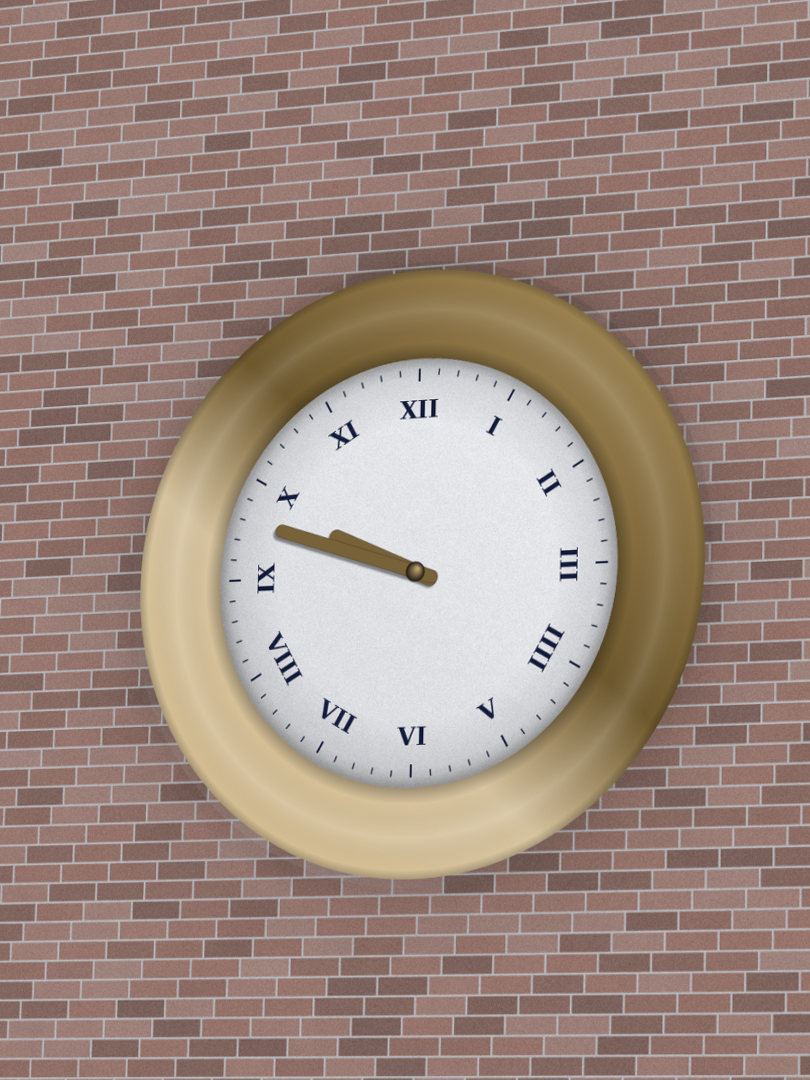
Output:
9,48
